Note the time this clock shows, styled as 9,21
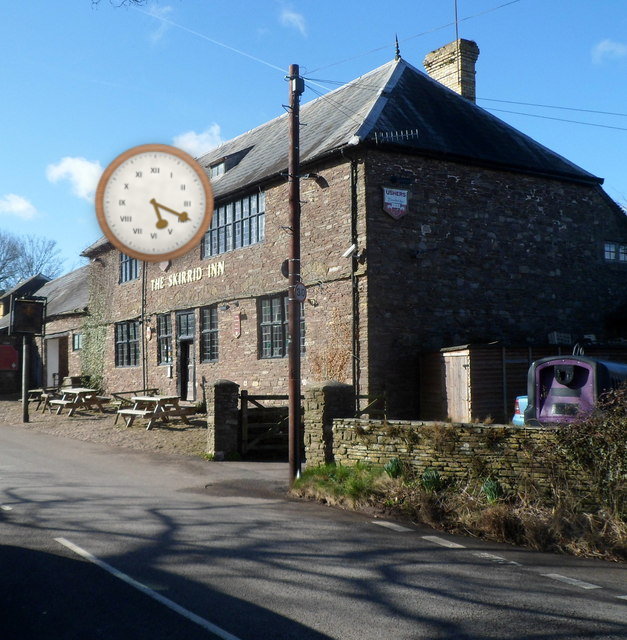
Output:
5,19
